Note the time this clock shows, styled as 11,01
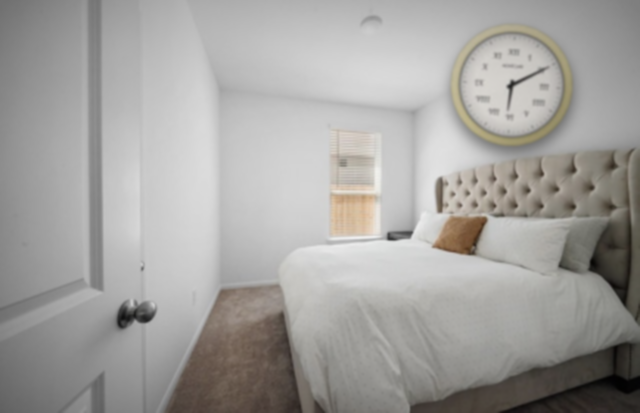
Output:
6,10
